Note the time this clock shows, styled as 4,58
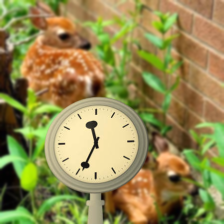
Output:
11,34
